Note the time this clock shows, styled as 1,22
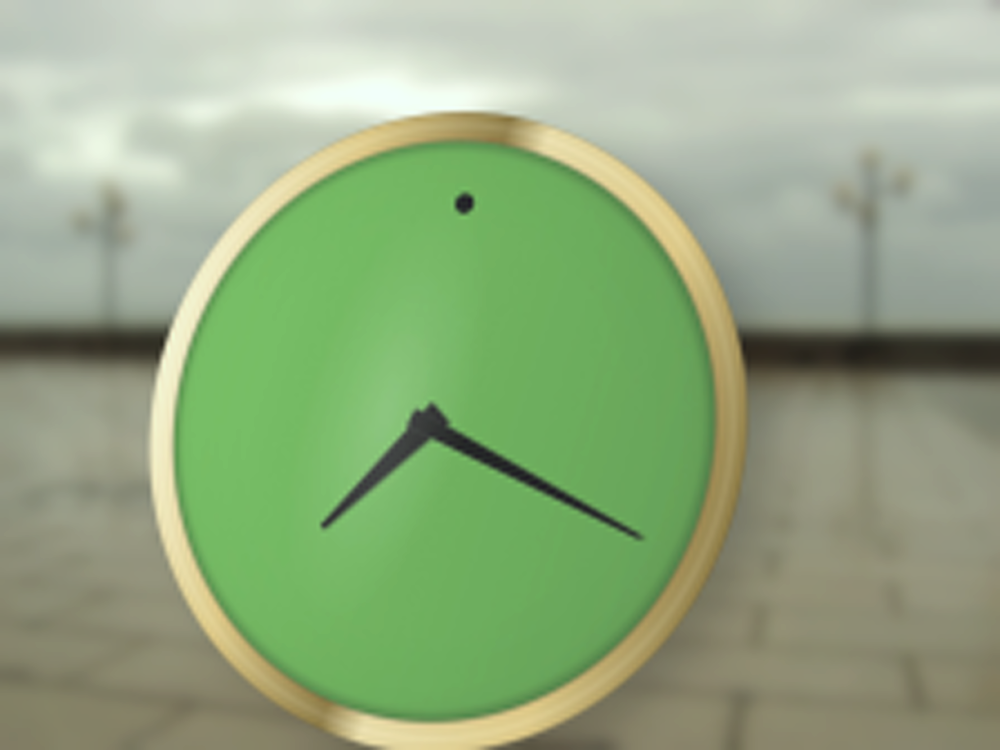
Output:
7,18
